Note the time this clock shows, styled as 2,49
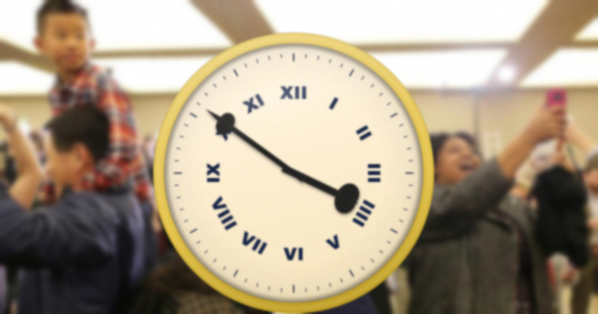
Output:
3,51
